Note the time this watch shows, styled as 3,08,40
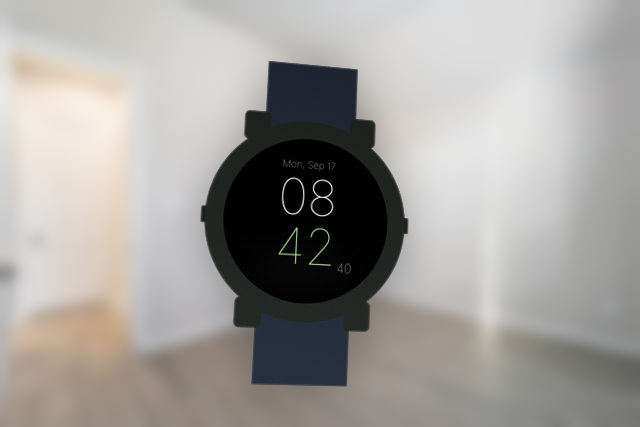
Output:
8,42,40
